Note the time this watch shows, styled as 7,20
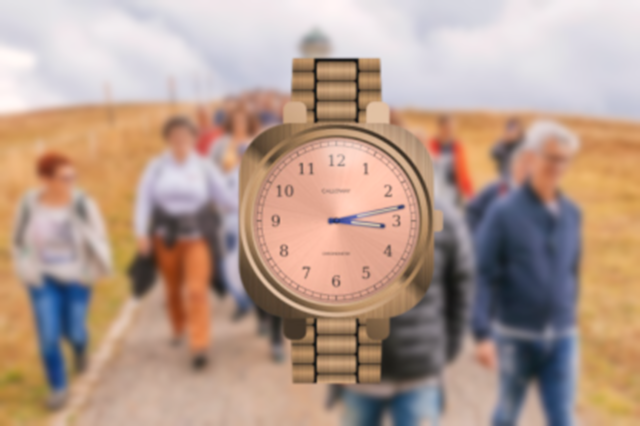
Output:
3,13
